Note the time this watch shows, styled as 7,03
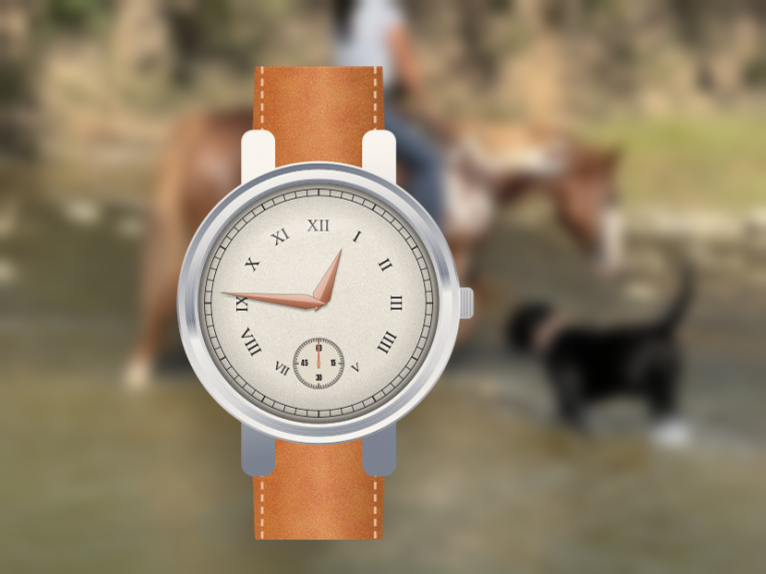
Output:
12,46
